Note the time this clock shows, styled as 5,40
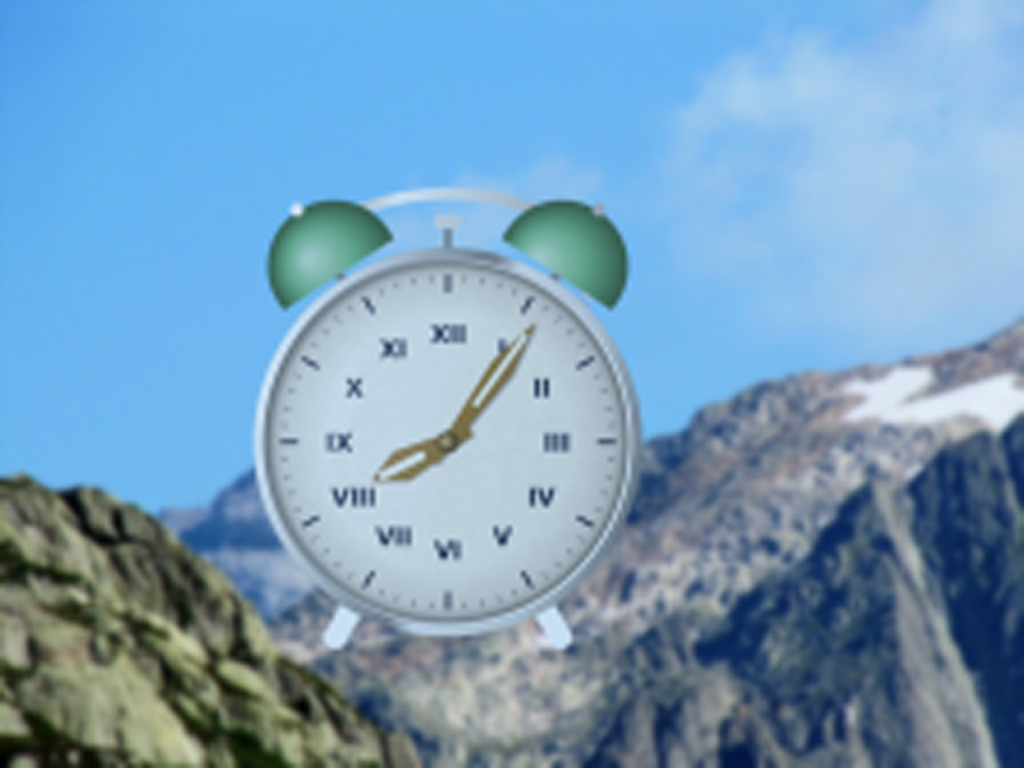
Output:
8,06
